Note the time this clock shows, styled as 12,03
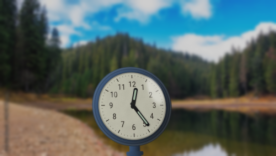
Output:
12,24
